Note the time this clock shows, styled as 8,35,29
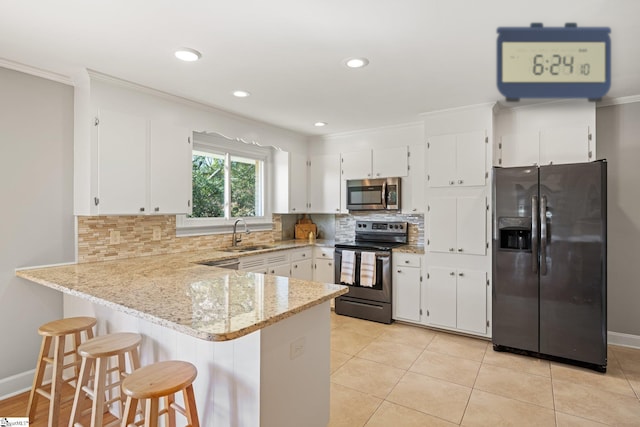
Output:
6,24,10
